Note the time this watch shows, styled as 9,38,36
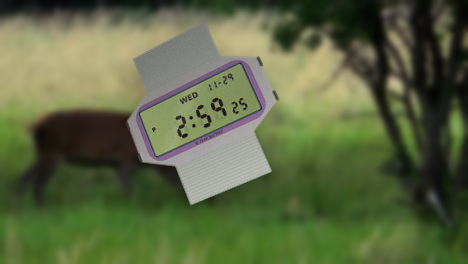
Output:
2,59,25
